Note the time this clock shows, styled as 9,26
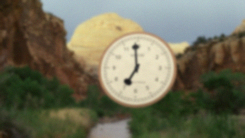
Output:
6,59
